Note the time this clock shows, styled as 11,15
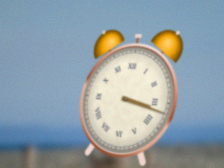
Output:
3,17
